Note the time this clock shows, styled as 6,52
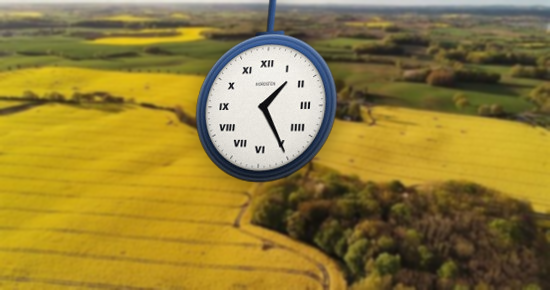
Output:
1,25
